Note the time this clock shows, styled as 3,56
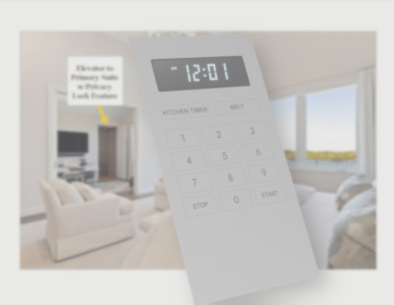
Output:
12,01
